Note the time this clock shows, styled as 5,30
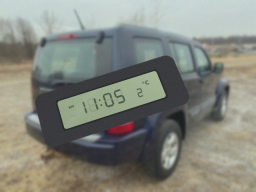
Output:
11,05
